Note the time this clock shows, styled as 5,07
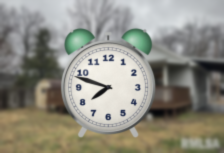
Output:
7,48
